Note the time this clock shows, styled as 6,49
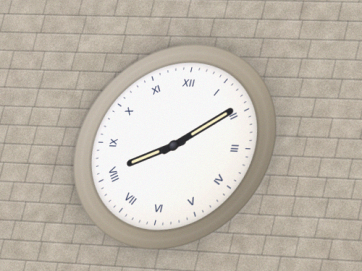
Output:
8,09
